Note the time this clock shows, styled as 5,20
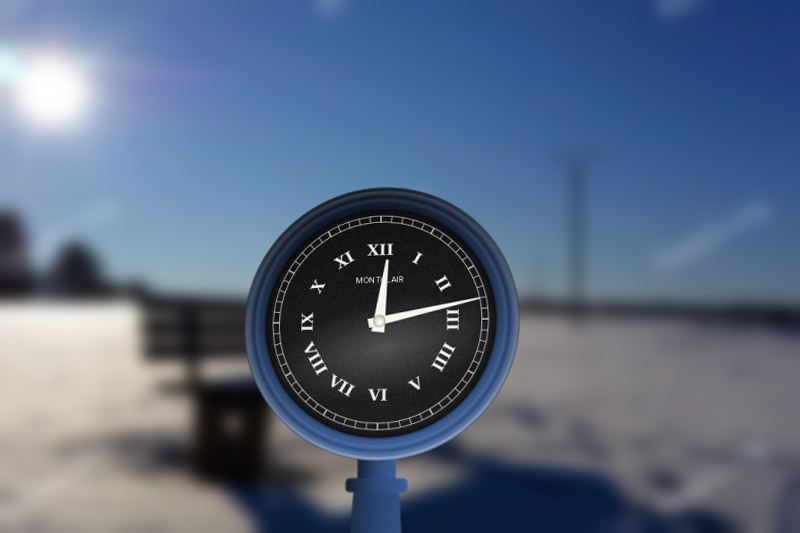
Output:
12,13
